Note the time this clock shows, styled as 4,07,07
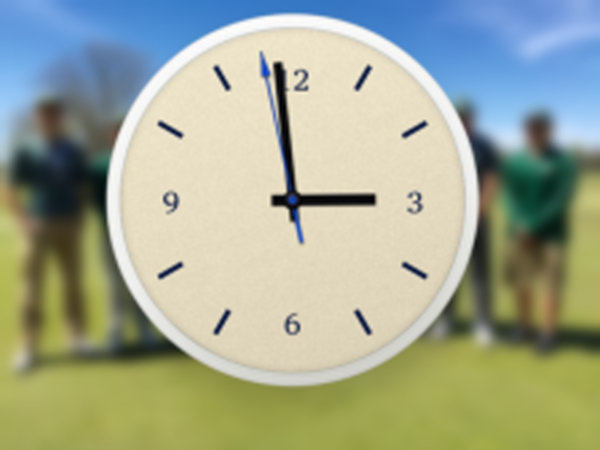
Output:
2,58,58
